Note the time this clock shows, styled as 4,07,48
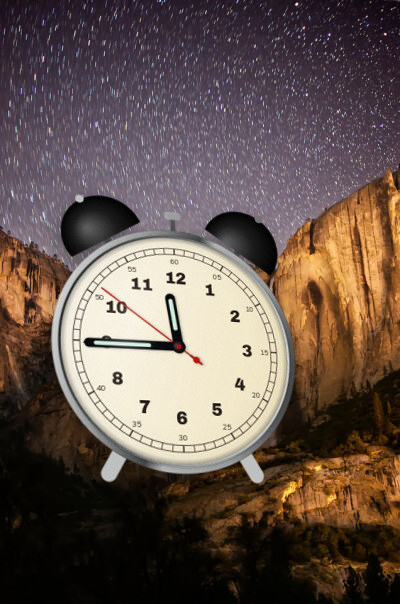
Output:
11,44,51
